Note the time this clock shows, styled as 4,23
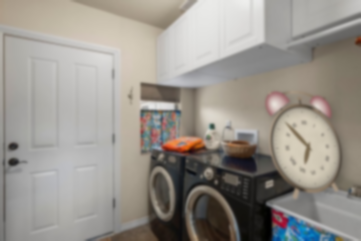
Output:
6,53
